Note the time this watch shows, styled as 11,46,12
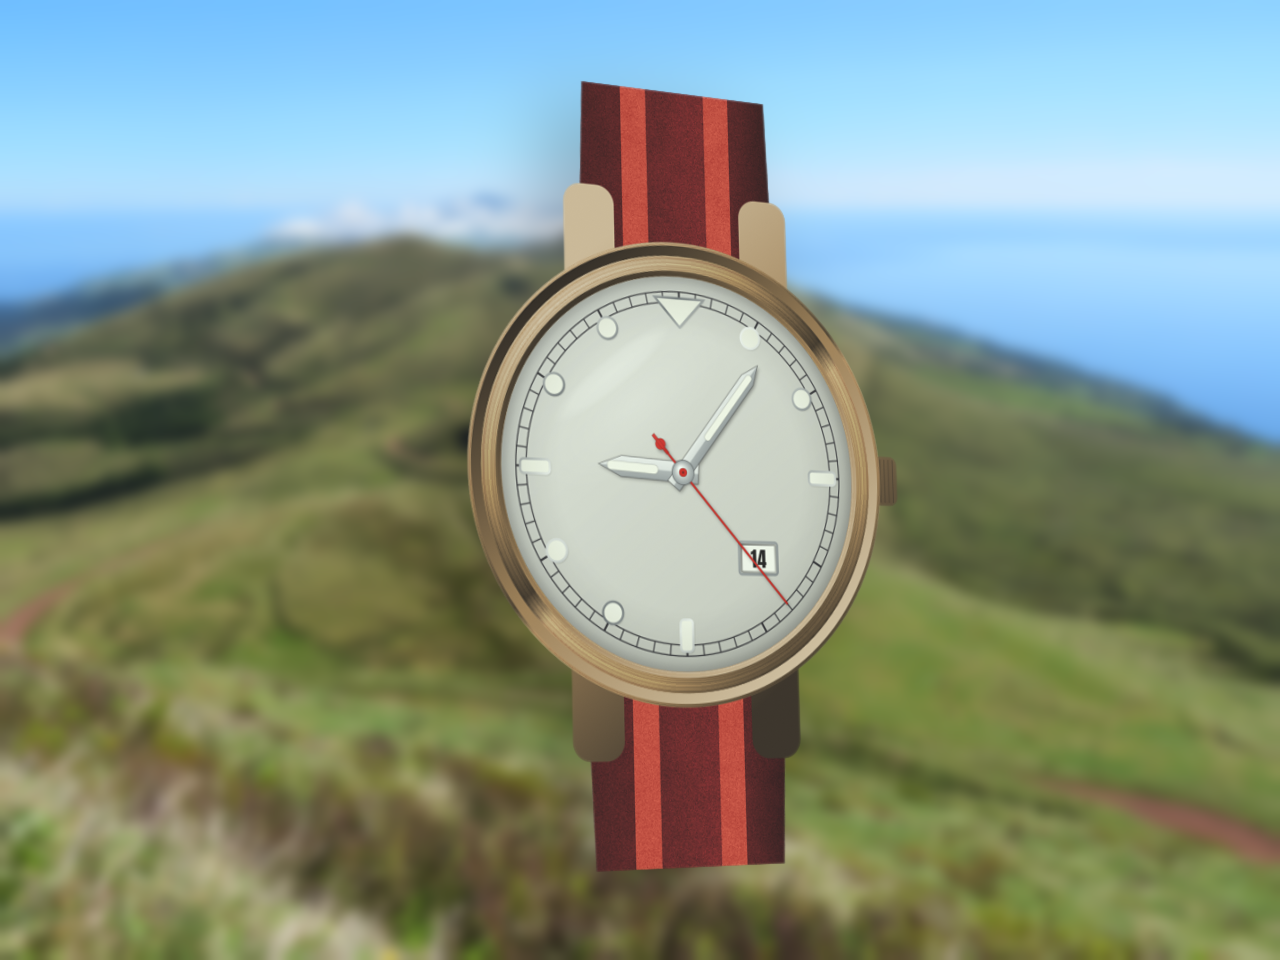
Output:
9,06,23
